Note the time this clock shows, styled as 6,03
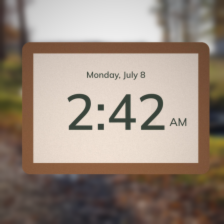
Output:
2,42
